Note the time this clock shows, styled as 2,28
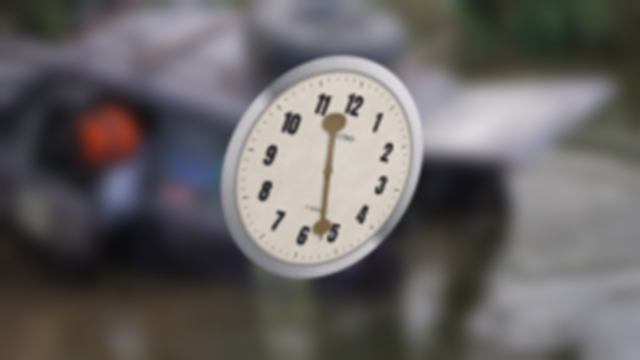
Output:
11,27
